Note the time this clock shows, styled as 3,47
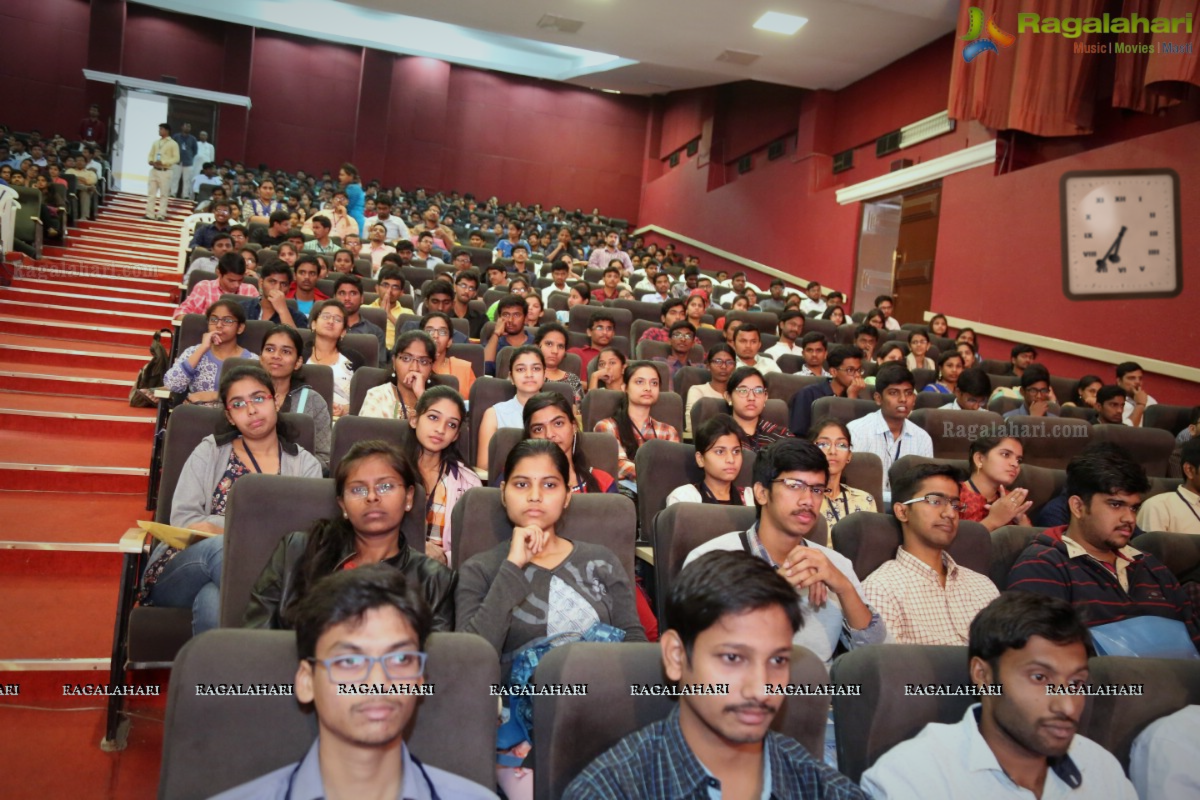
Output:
6,36
